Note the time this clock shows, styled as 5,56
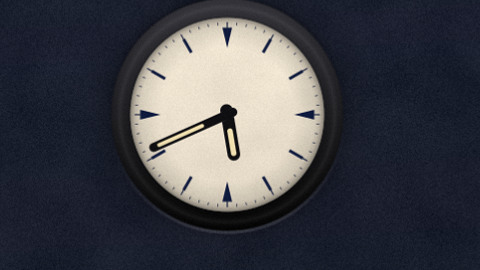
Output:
5,41
